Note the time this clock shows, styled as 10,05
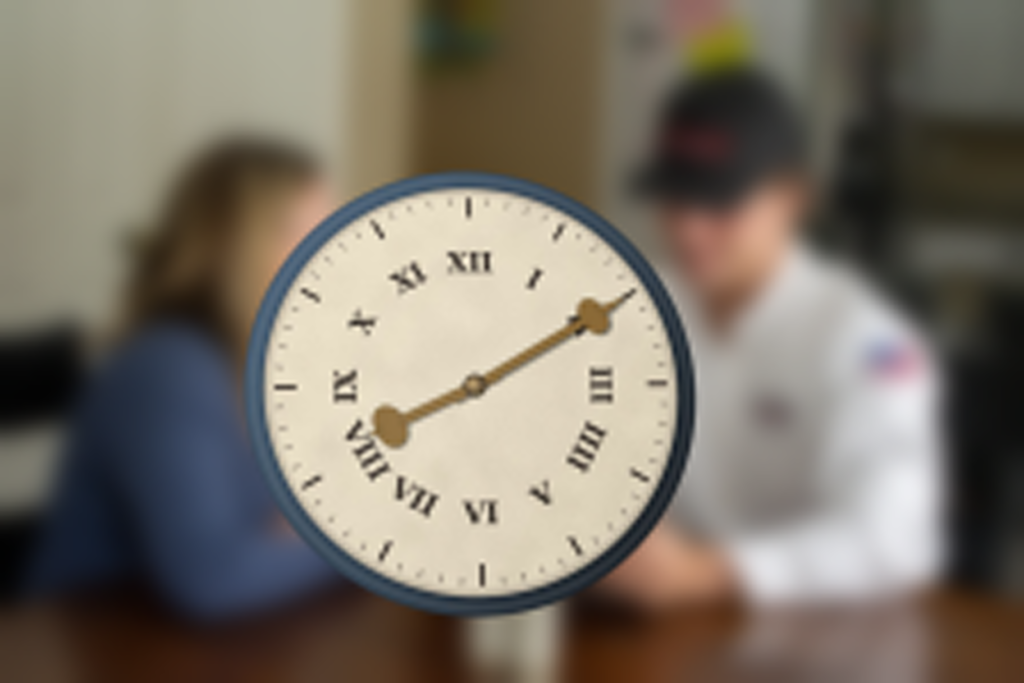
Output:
8,10
